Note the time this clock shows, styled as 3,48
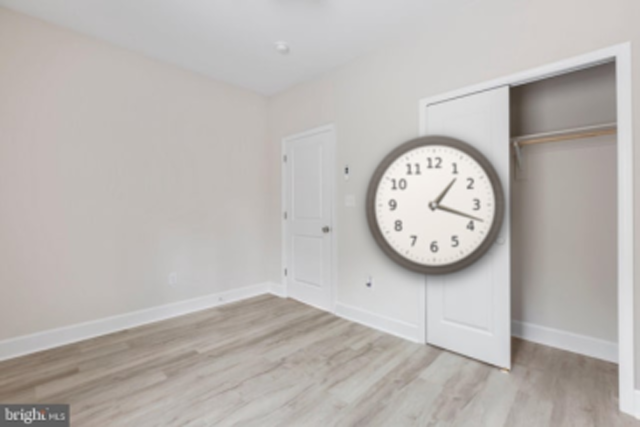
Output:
1,18
